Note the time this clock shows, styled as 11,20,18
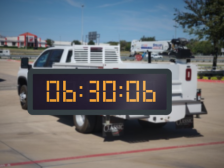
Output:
6,30,06
